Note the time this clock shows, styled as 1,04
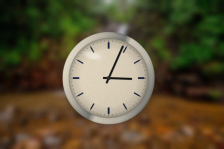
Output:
3,04
